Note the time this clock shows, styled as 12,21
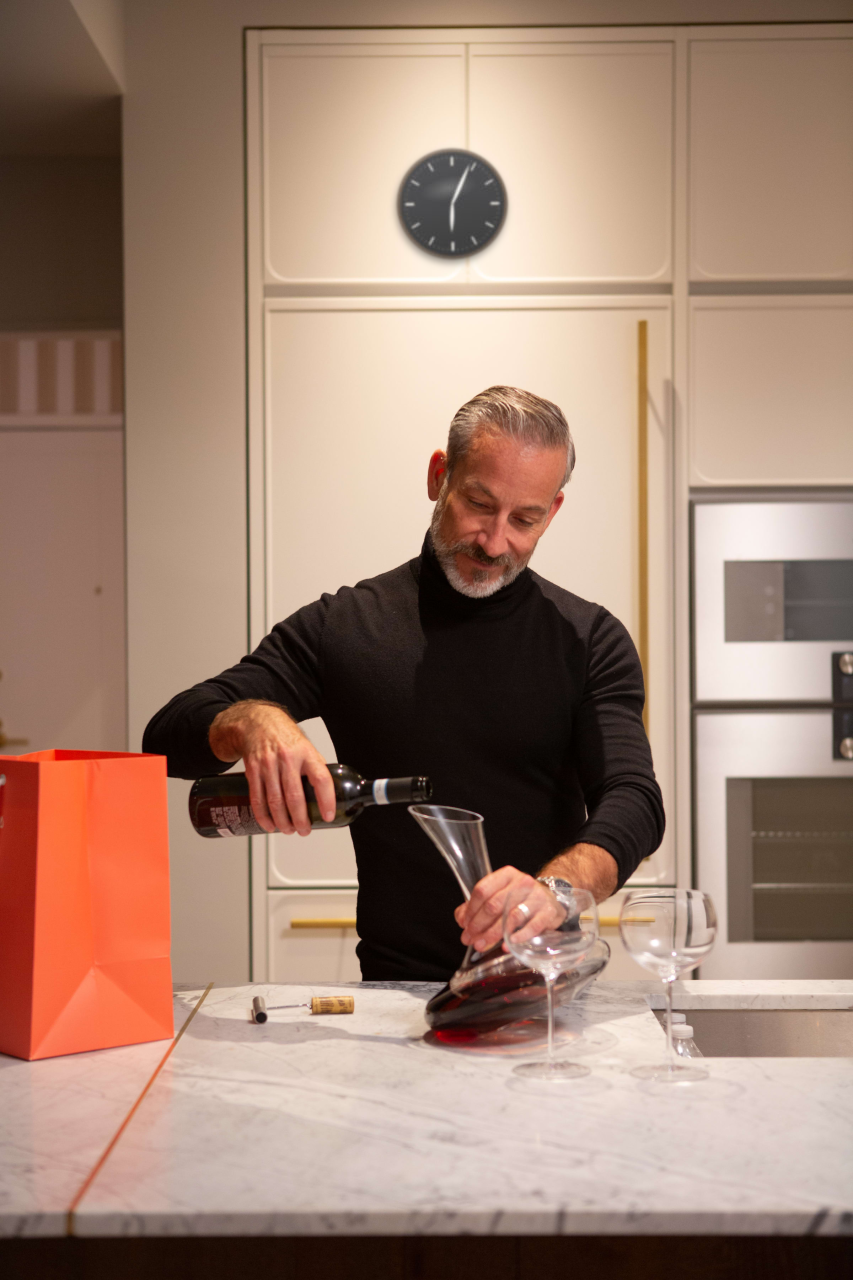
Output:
6,04
